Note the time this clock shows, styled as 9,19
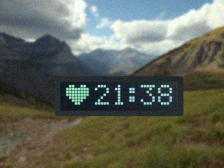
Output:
21,38
